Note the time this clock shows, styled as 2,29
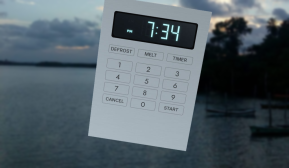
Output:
7,34
